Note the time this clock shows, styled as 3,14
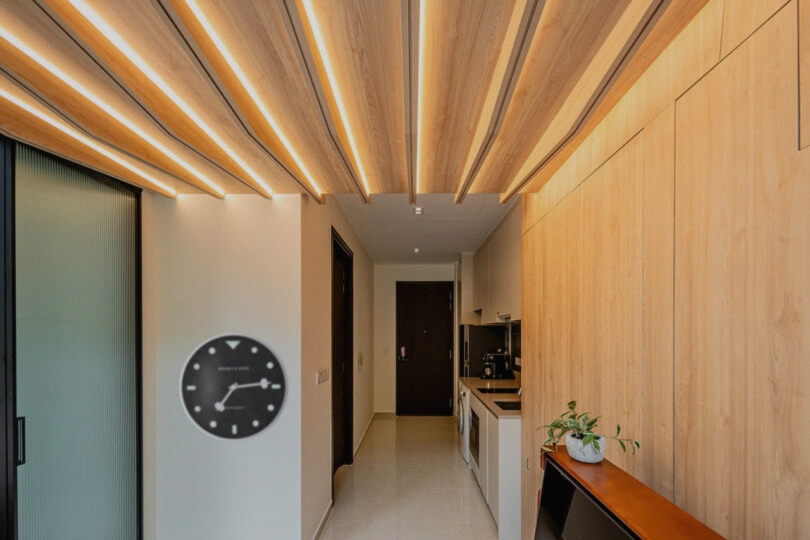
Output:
7,14
